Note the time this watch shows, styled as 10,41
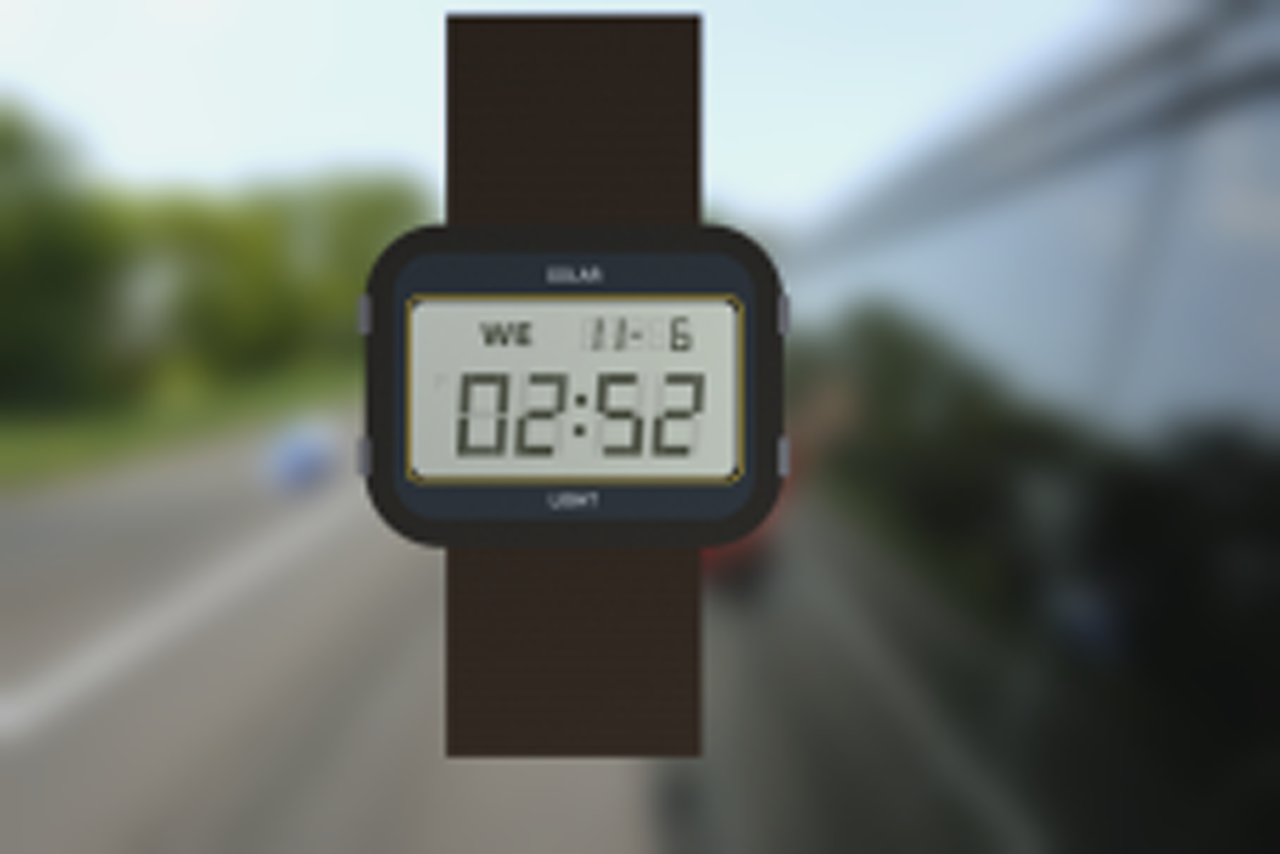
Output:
2,52
